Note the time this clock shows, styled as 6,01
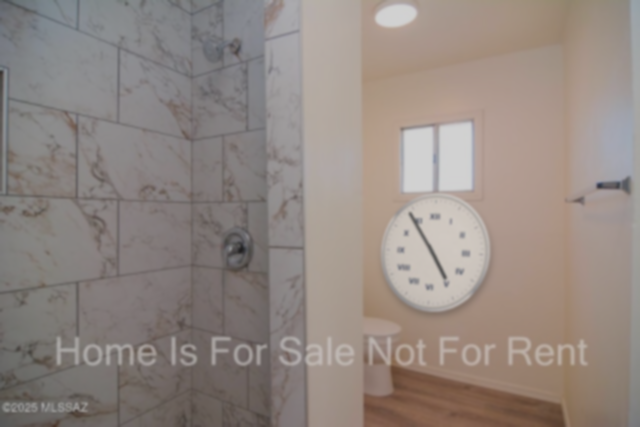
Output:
4,54
